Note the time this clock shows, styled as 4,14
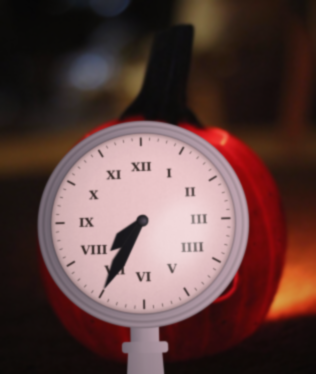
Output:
7,35
